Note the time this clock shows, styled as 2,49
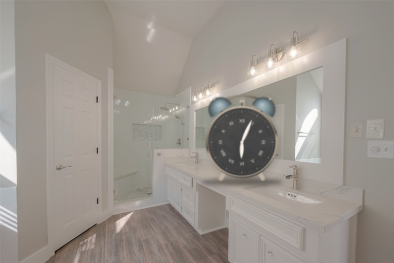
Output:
6,04
